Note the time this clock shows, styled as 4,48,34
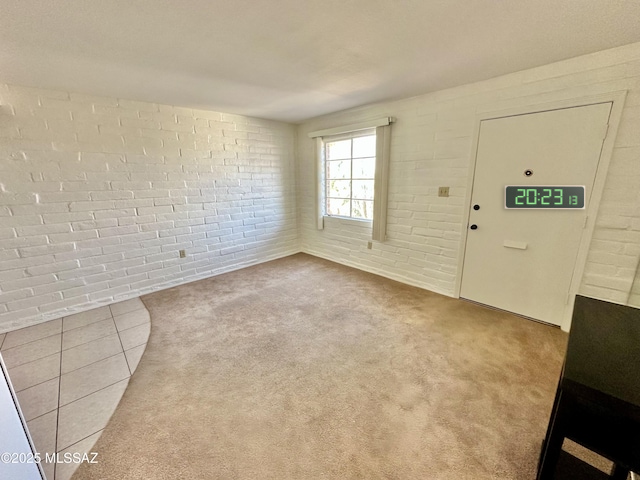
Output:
20,23,13
